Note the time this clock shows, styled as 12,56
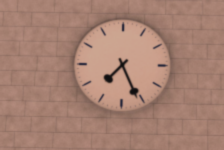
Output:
7,26
